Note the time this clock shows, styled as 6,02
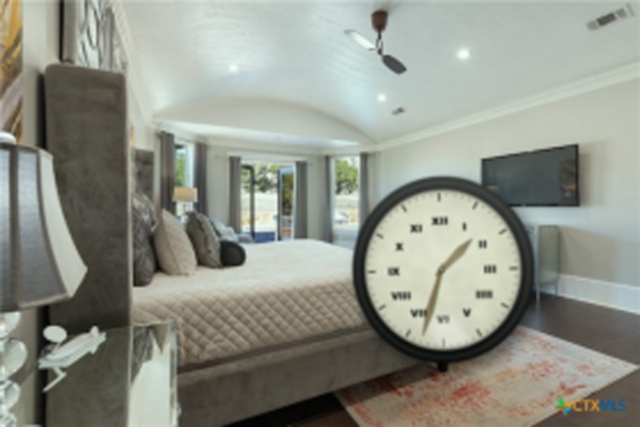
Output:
1,33
